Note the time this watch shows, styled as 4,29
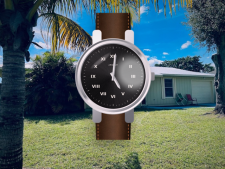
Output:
5,01
